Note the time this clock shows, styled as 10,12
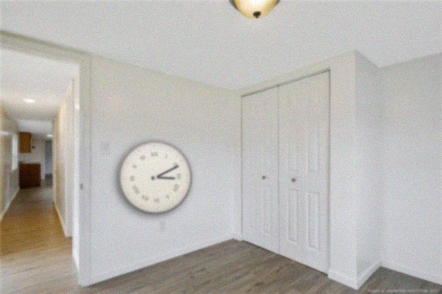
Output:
3,11
